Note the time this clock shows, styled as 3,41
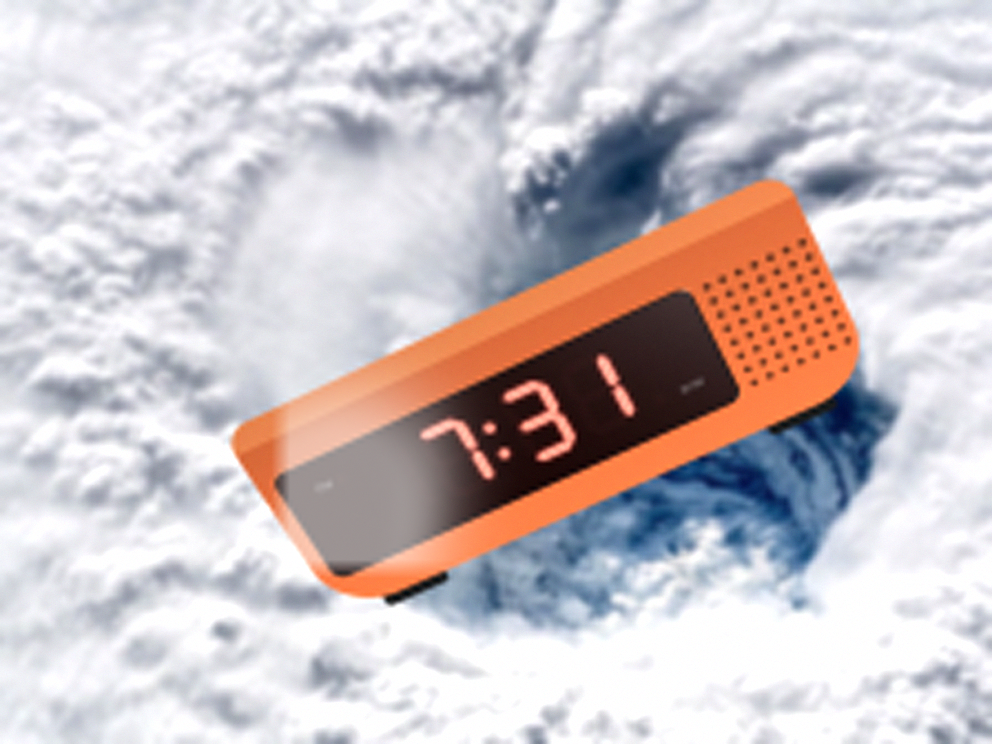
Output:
7,31
